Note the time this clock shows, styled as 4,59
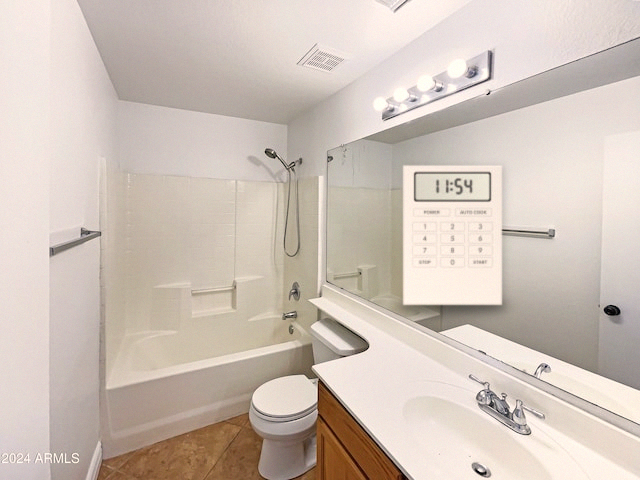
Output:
11,54
